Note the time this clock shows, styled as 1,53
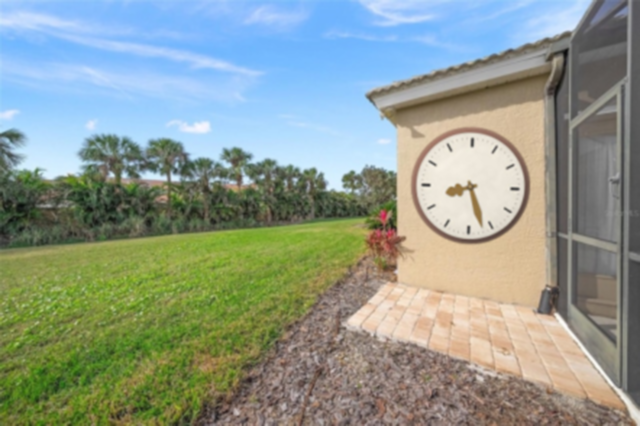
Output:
8,27
